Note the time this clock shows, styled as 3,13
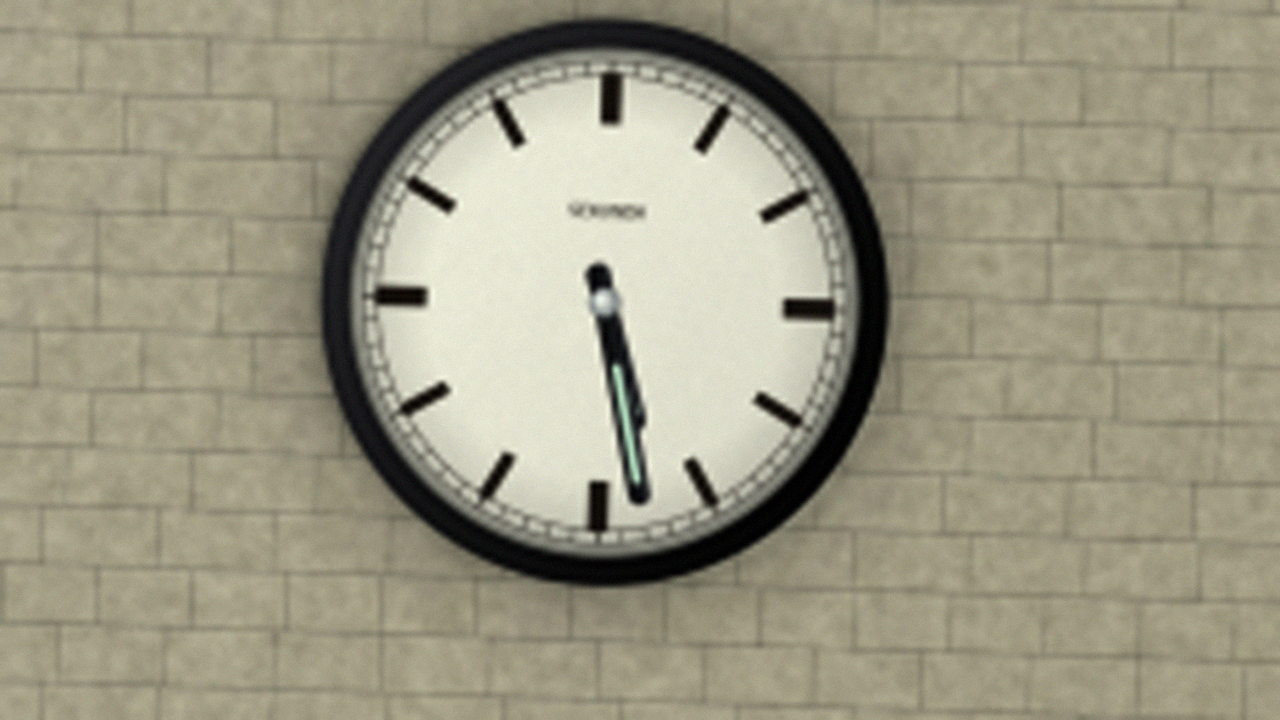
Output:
5,28
